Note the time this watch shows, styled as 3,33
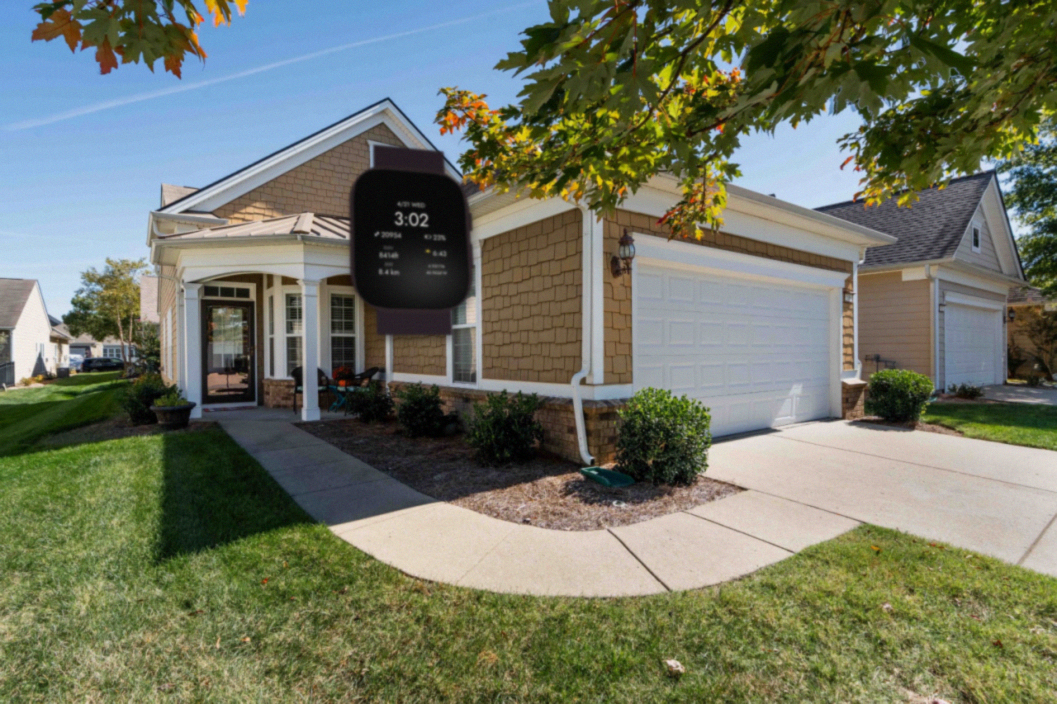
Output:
3,02
